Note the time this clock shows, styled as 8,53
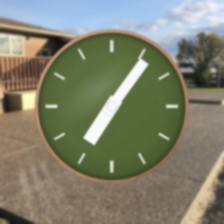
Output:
7,06
